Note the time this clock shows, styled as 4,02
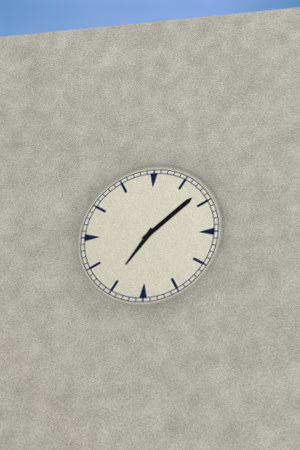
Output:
7,08
